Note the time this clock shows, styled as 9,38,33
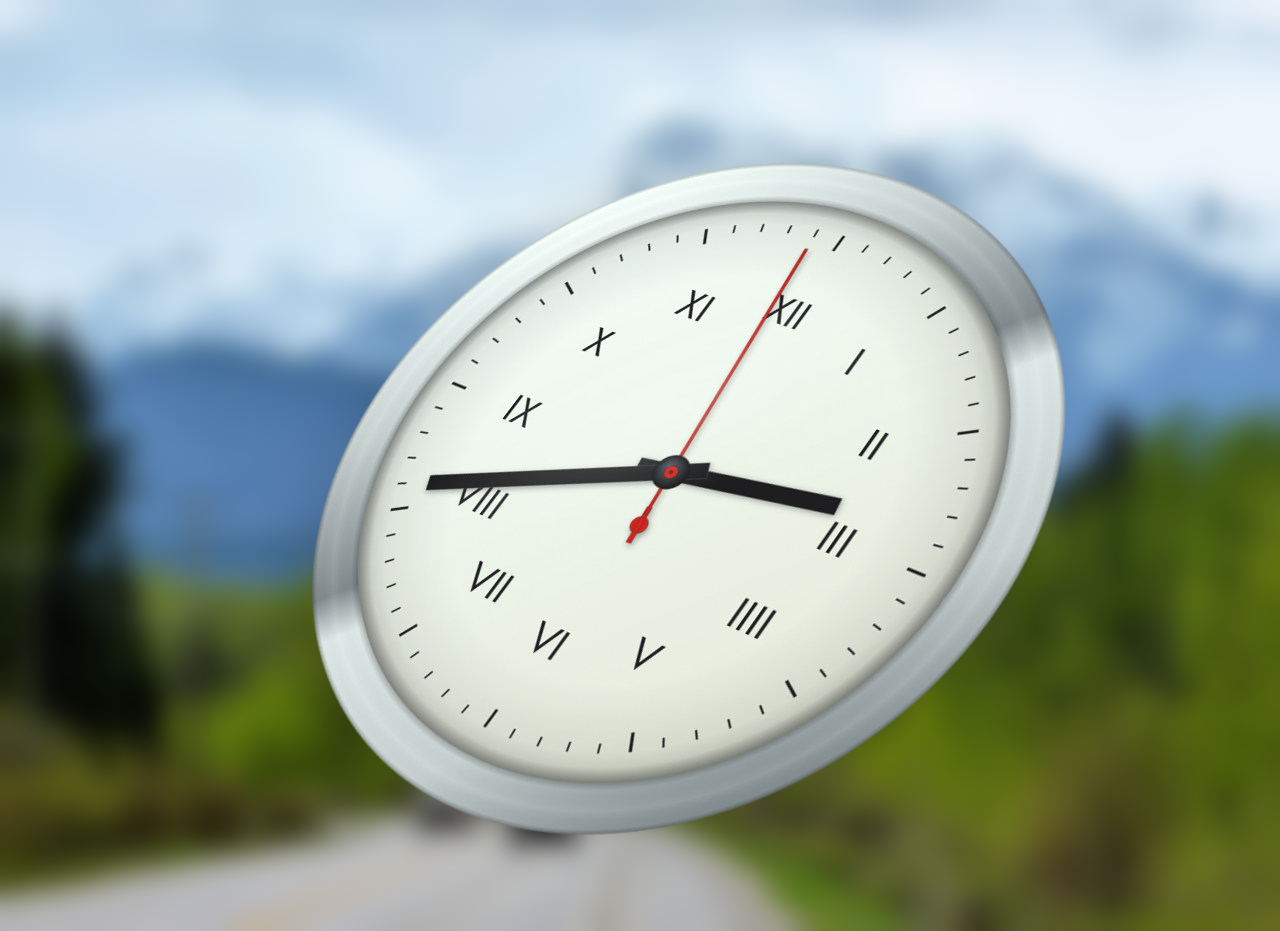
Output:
2,40,59
